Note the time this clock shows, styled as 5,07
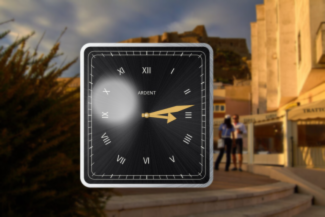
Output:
3,13
